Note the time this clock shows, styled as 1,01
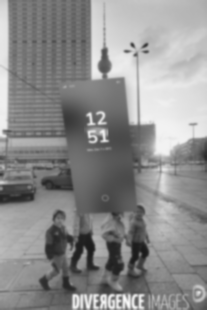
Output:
12,51
